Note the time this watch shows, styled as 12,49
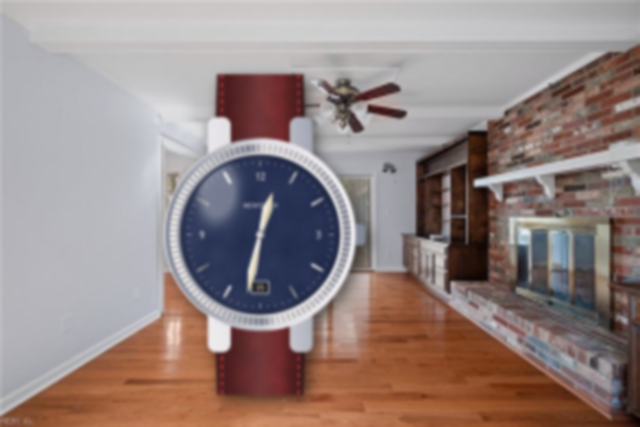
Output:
12,32
